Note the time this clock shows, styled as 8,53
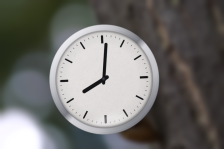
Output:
8,01
